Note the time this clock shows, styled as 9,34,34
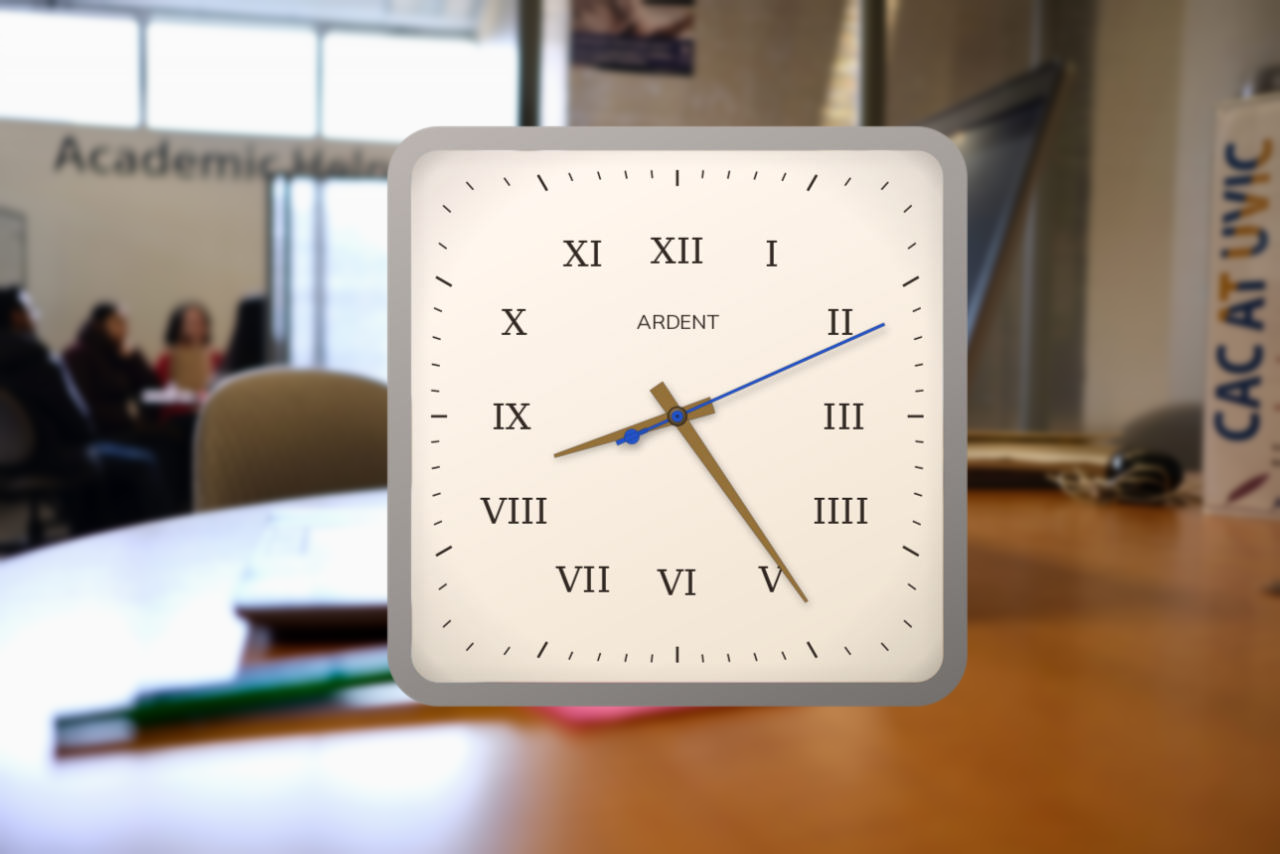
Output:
8,24,11
